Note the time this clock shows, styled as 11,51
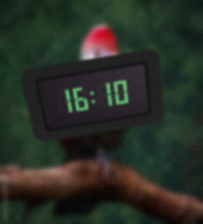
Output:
16,10
